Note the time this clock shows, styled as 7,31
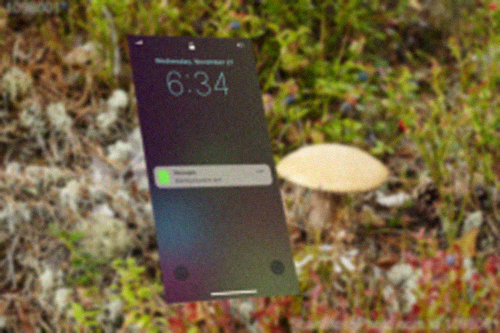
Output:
6,34
